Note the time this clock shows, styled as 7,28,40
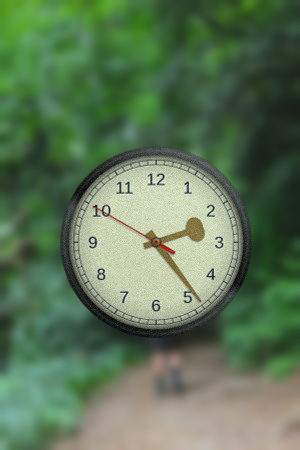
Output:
2,23,50
